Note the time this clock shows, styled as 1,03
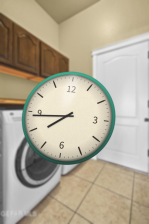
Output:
7,44
